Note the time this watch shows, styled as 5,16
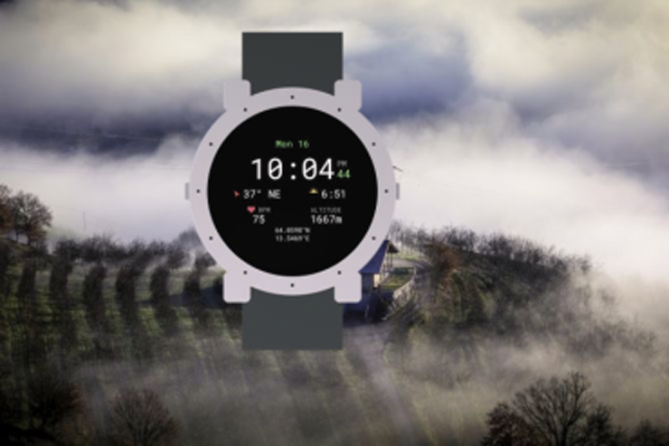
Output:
10,04
